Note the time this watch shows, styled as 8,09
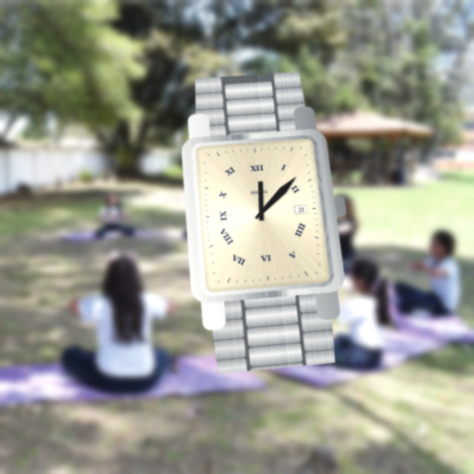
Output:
12,08
